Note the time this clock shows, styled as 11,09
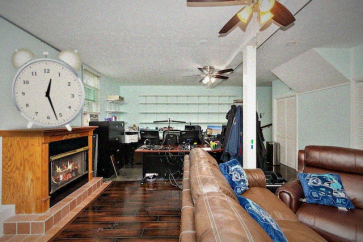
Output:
12,27
